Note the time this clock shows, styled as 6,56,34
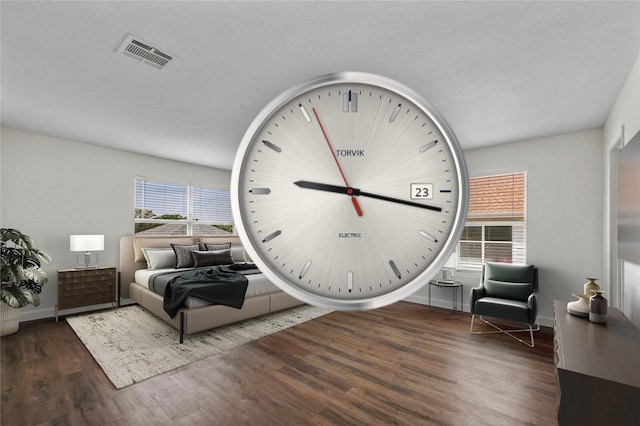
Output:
9,16,56
